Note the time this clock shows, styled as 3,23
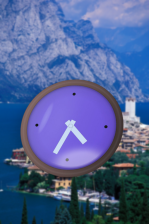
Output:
4,34
